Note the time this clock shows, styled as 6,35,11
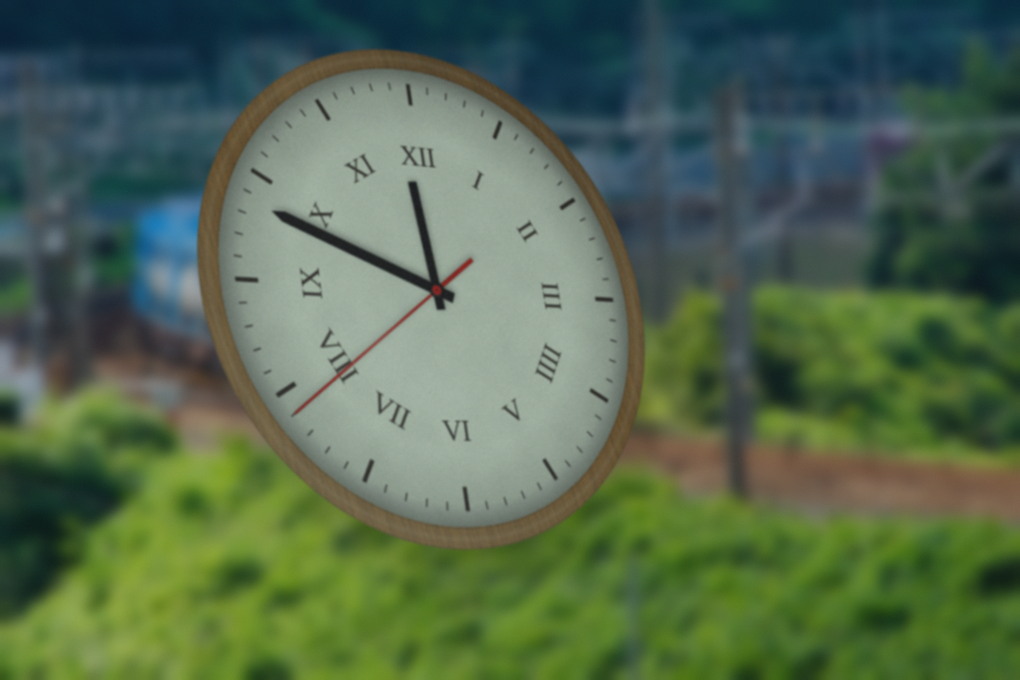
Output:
11,48,39
